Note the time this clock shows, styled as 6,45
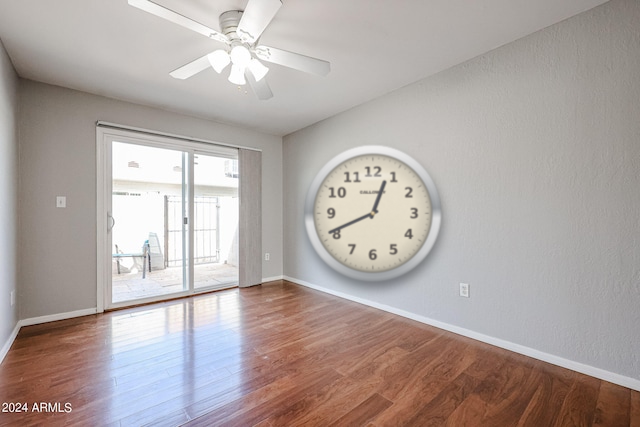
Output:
12,41
